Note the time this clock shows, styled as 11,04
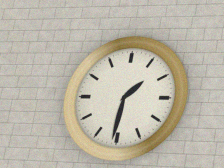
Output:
1,31
